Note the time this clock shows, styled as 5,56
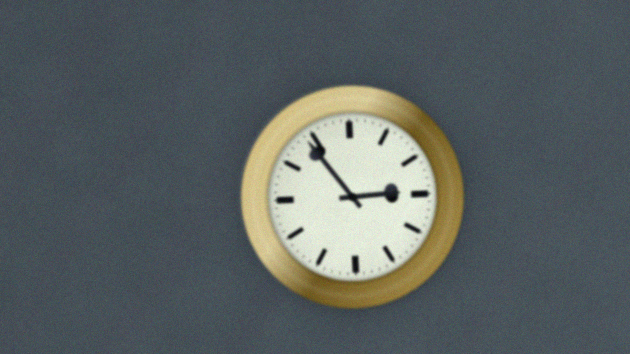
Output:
2,54
